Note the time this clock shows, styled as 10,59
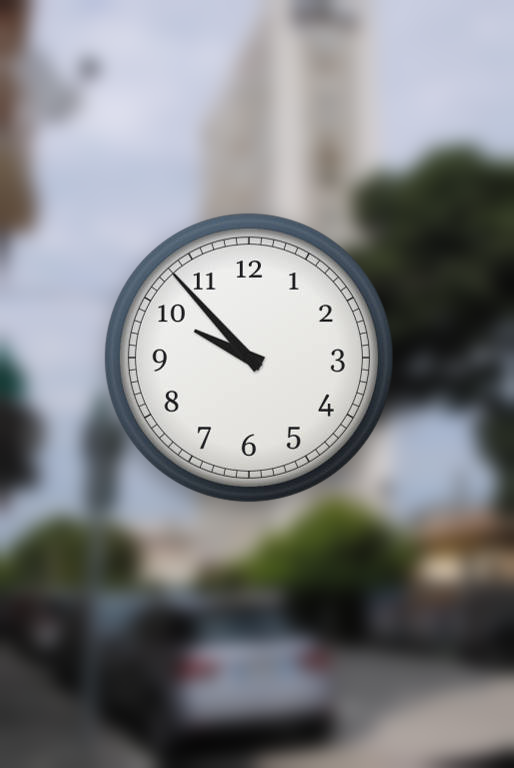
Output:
9,53
